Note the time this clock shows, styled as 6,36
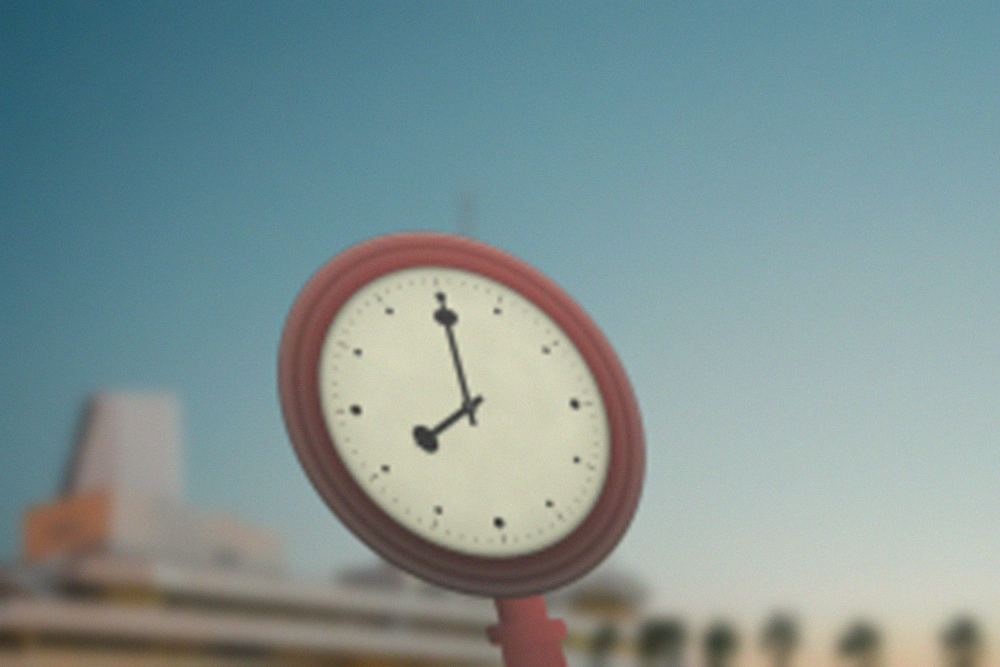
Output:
8,00
